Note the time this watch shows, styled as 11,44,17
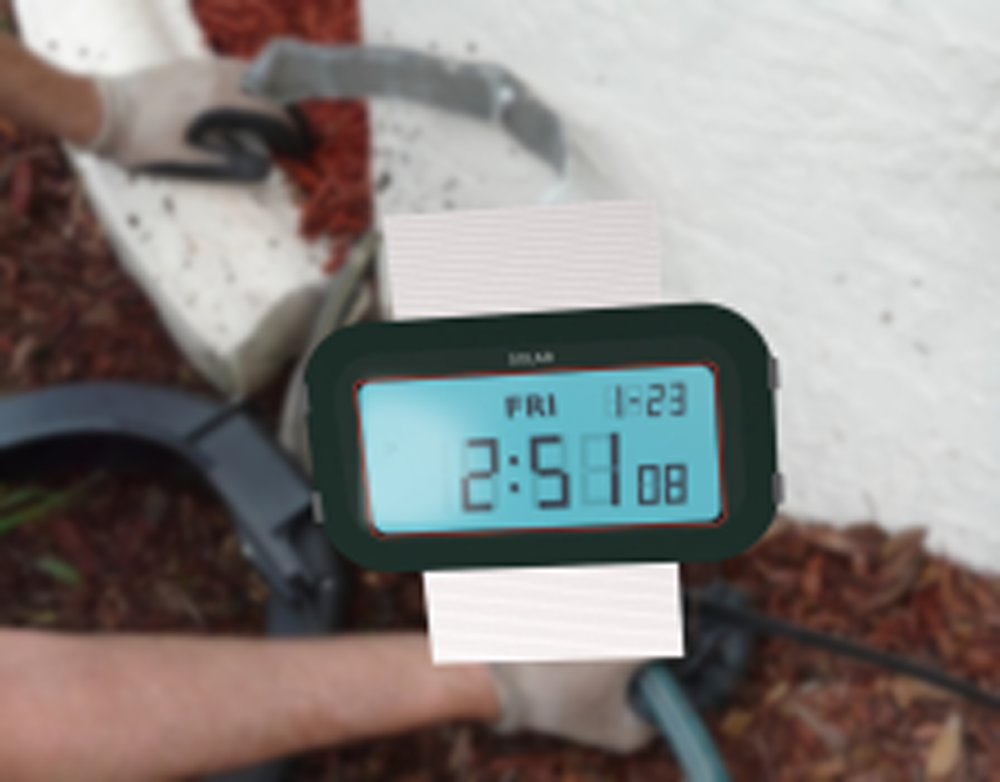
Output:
2,51,08
